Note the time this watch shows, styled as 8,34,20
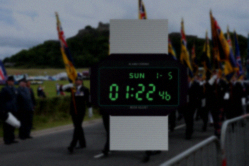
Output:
1,22,46
